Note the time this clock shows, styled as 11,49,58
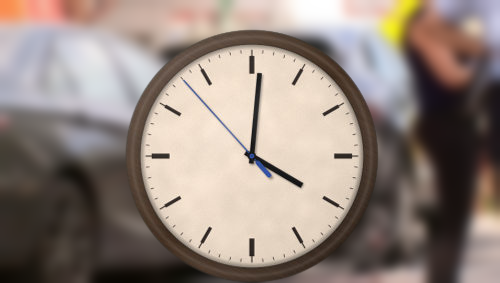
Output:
4,00,53
